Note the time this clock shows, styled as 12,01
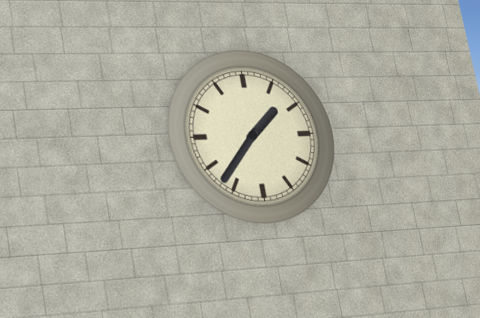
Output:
1,37
